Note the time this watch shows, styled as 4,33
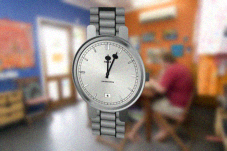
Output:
12,04
